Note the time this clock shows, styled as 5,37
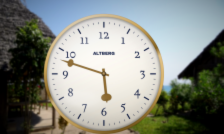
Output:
5,48
